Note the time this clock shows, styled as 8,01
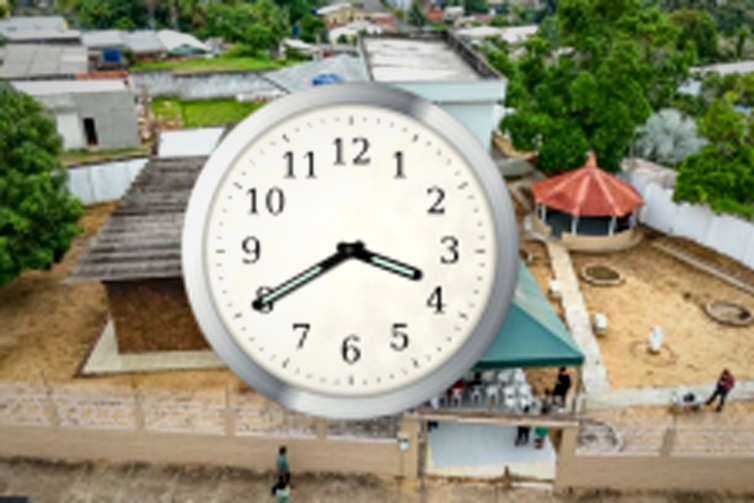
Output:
3,40
